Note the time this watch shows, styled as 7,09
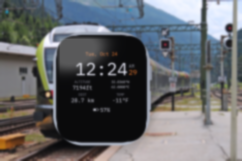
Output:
12,24
